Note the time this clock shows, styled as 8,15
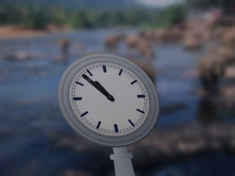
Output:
10,53
